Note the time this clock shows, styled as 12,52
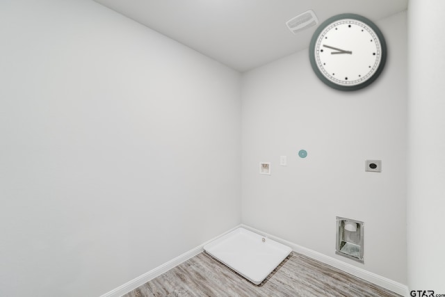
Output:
8,47
